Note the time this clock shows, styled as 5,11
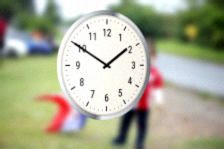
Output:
1,50
